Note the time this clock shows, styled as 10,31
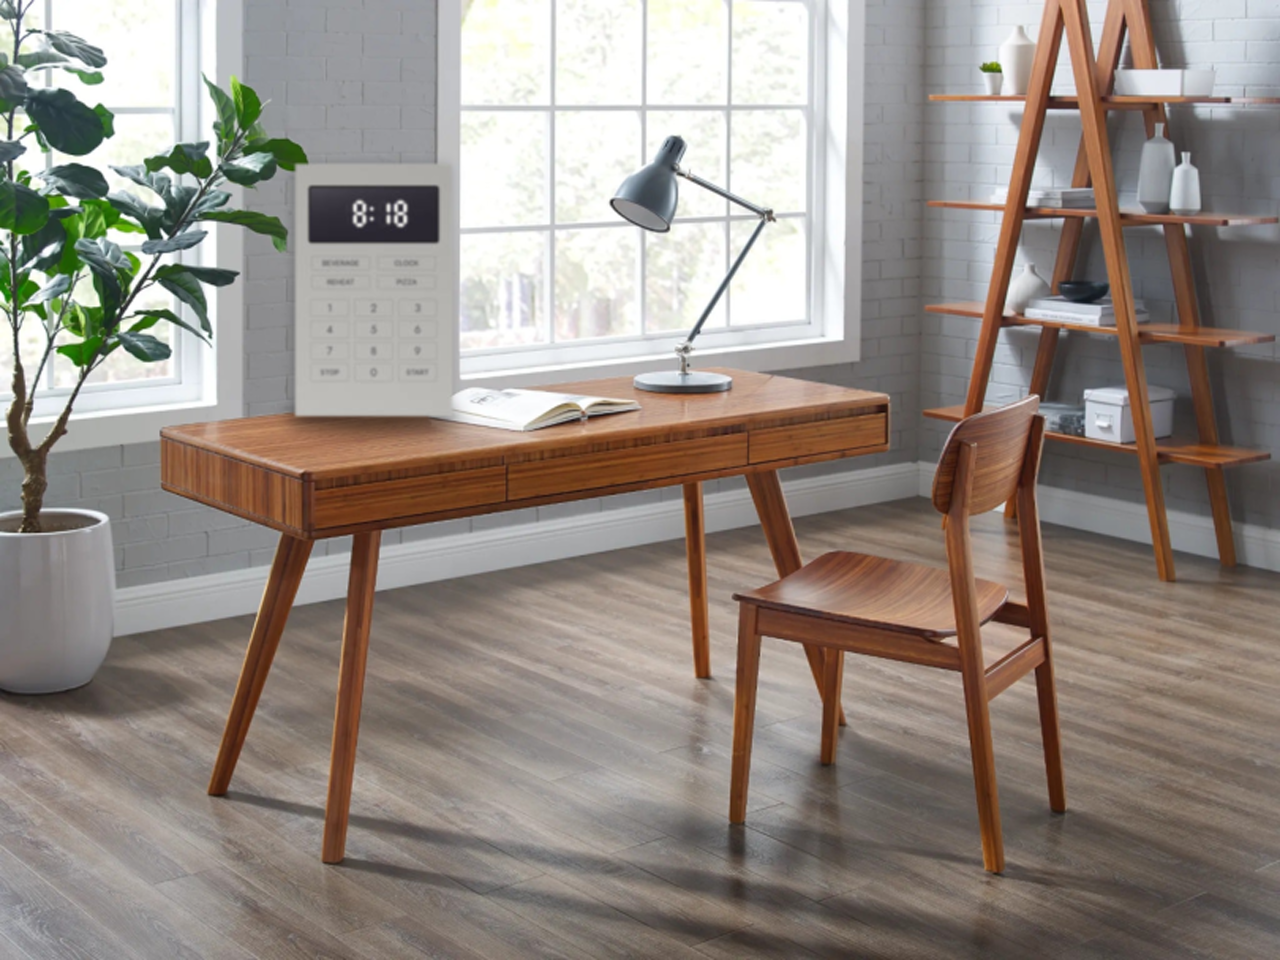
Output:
8,18
